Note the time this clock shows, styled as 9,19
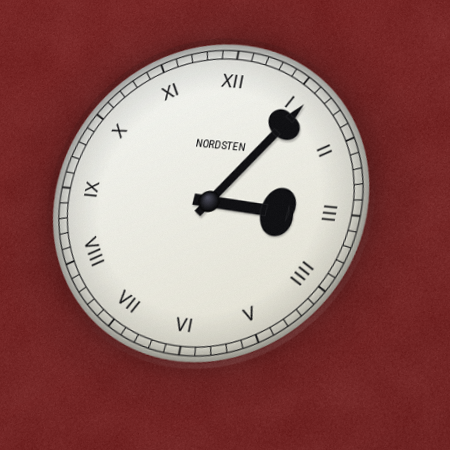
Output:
3,06
